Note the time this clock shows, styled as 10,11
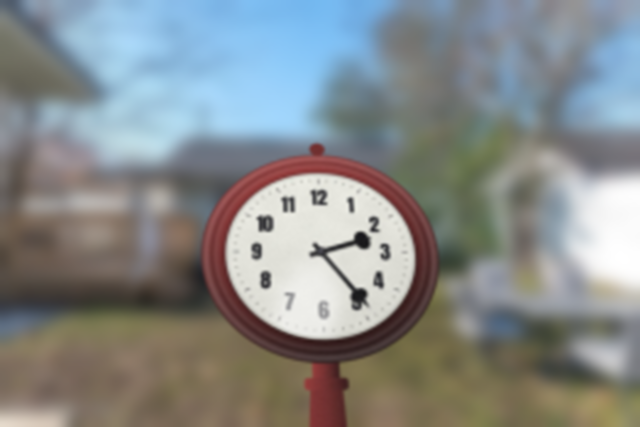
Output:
2,24
